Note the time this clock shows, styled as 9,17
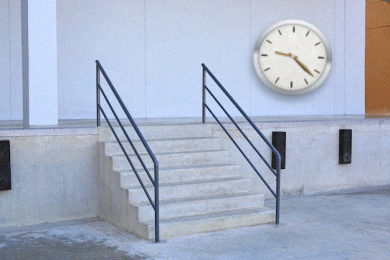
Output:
9,22
